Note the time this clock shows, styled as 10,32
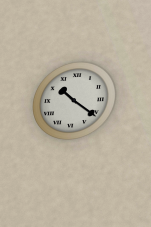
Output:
10,21
